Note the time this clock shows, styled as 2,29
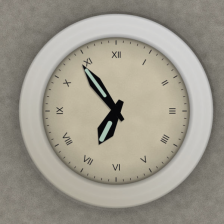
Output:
6,54
